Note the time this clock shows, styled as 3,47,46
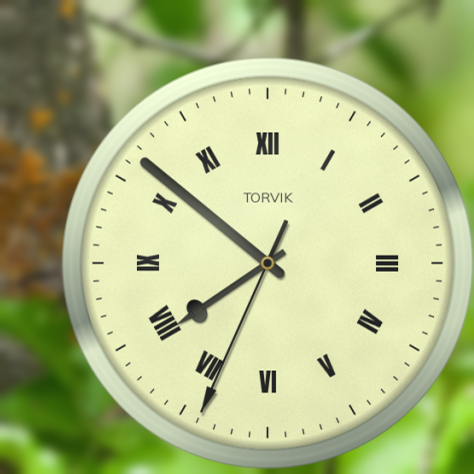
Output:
7,51,34
